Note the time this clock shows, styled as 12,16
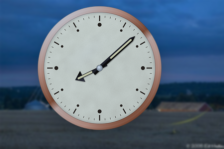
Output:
8,08
